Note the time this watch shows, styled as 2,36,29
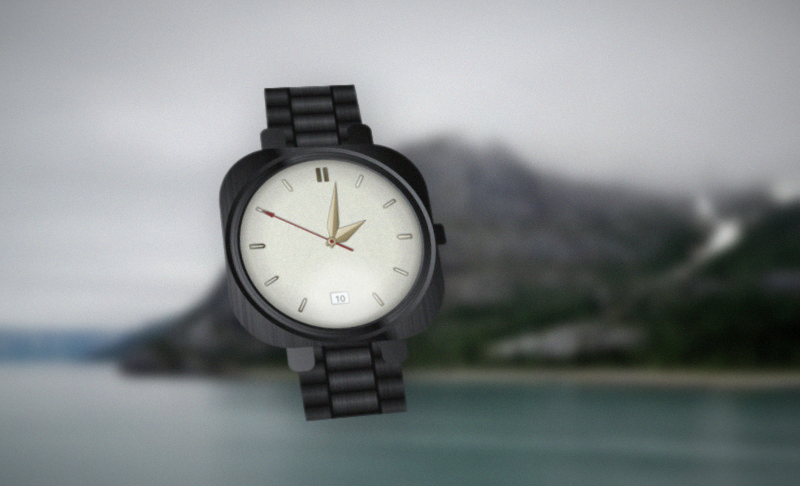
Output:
2,01,50
